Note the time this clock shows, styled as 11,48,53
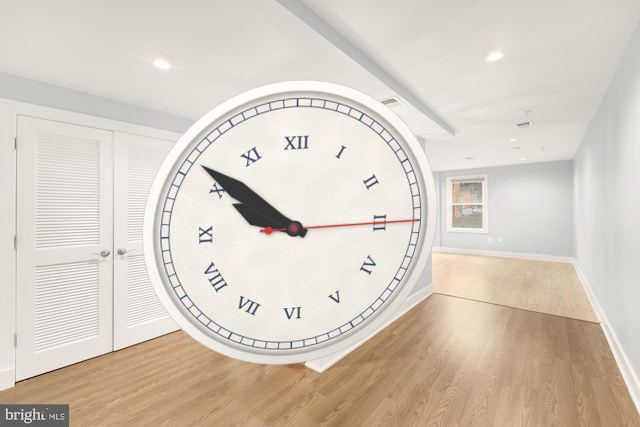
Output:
9,51,15
